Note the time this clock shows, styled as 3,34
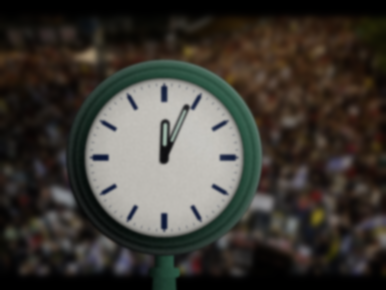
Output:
12,04
